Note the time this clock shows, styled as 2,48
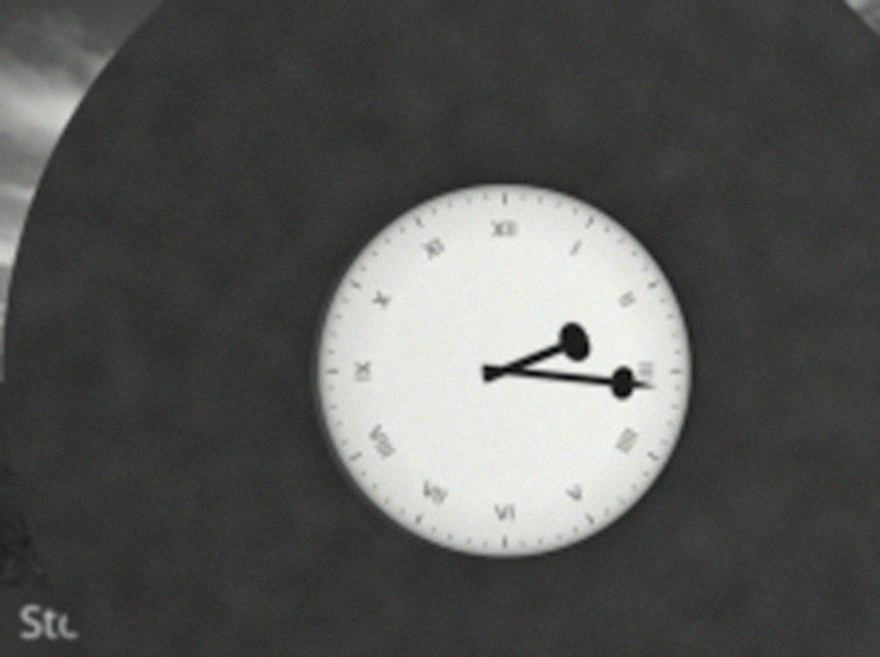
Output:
2,16
